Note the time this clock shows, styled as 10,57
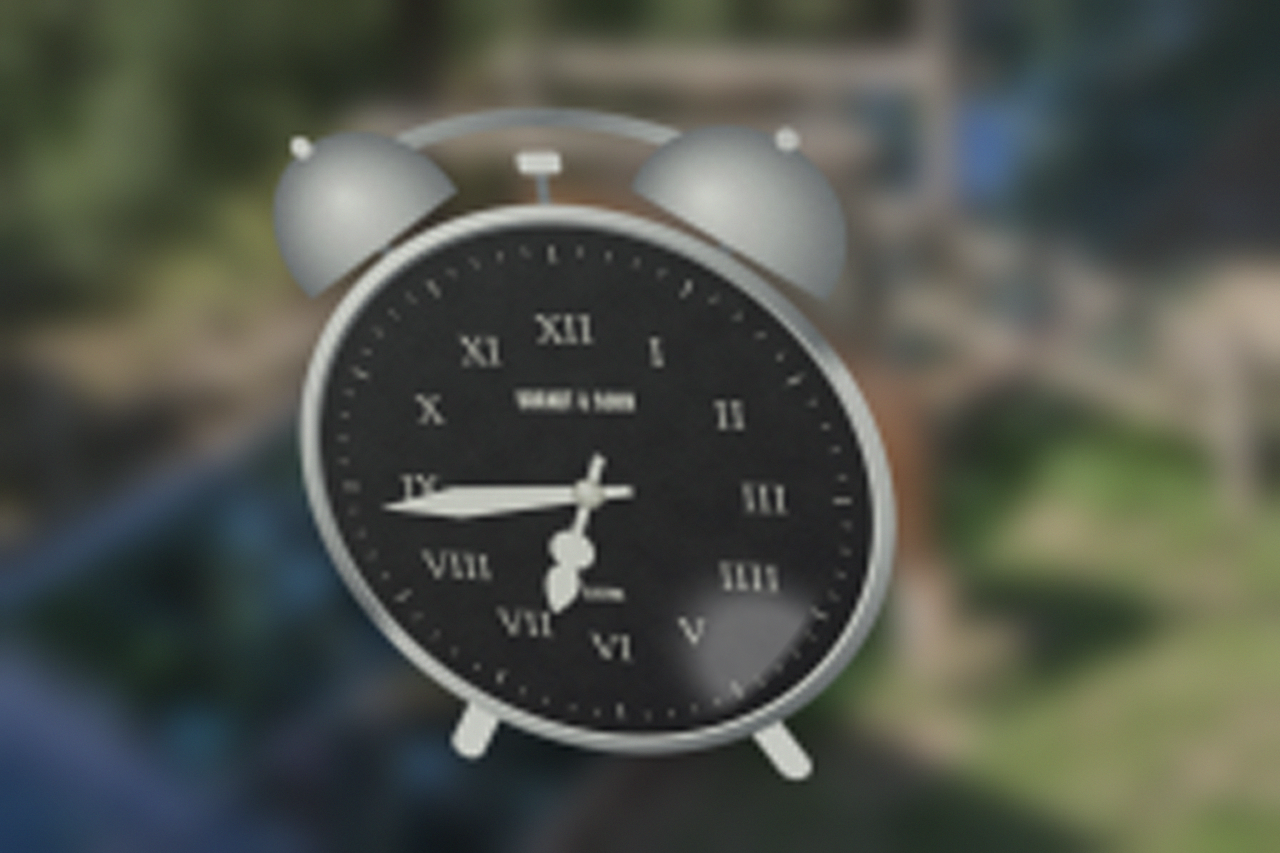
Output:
6,44
